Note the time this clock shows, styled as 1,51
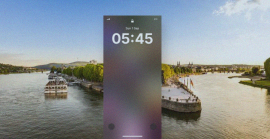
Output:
5,45
